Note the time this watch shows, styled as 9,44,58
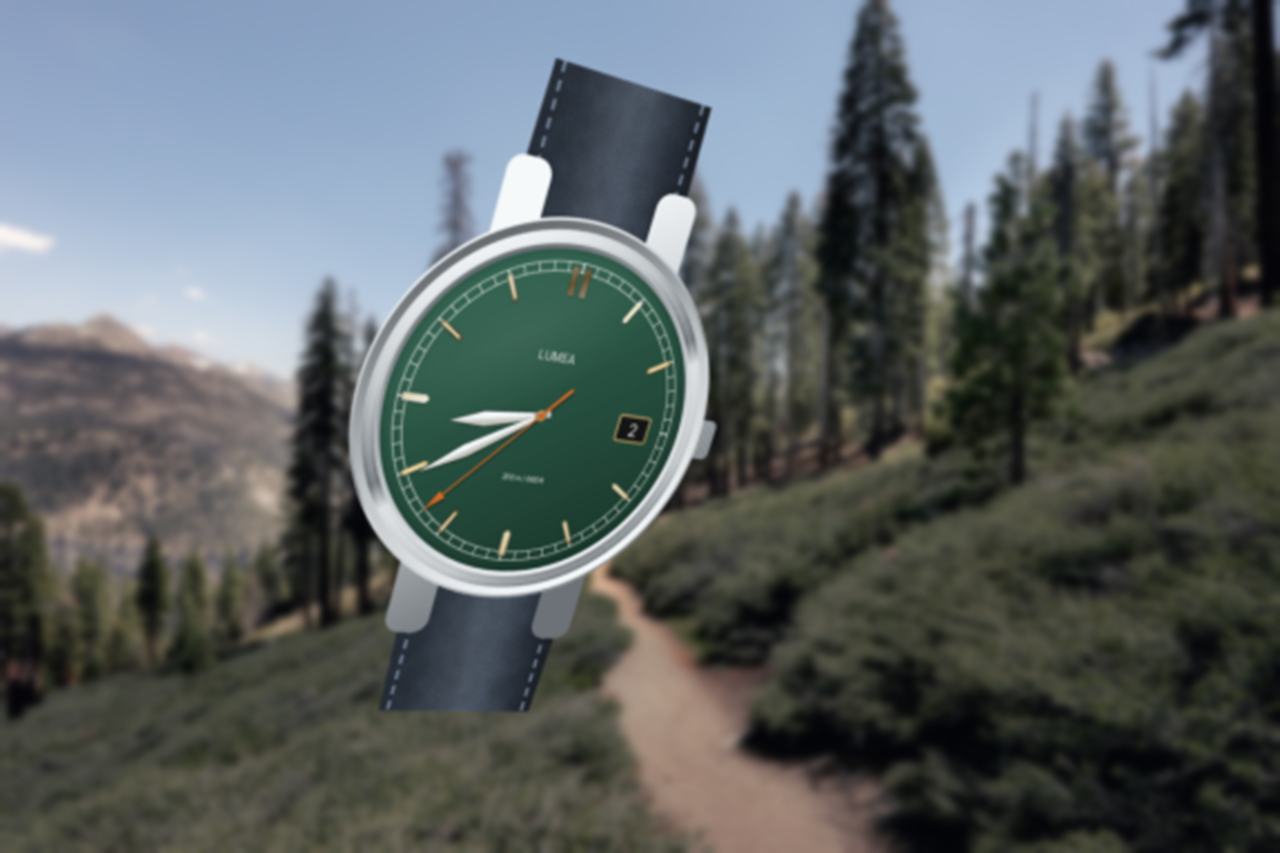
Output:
8,39,37
